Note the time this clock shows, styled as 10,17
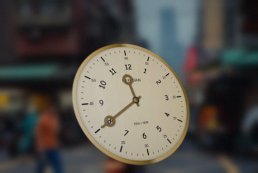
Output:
11,40
